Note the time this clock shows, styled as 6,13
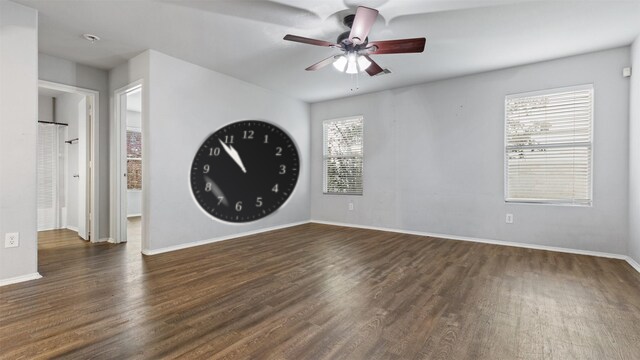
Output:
10,53
